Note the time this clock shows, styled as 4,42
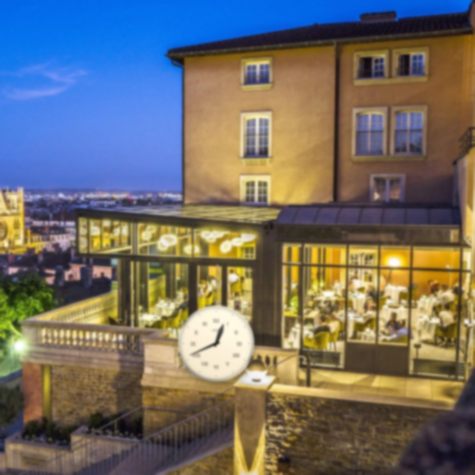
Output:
12,41
